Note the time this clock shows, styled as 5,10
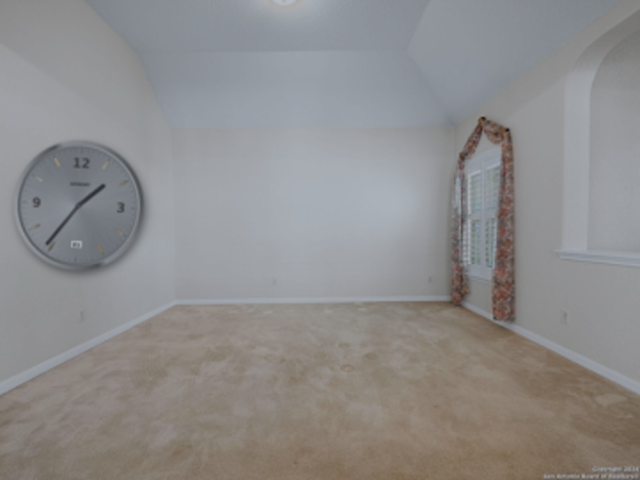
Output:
1,36
